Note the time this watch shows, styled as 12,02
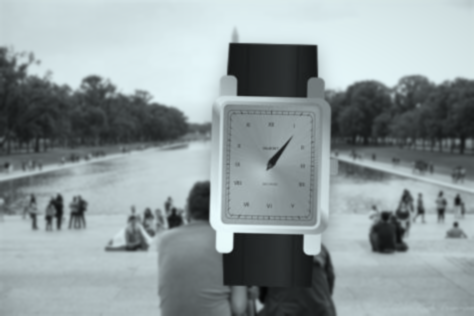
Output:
1,06
